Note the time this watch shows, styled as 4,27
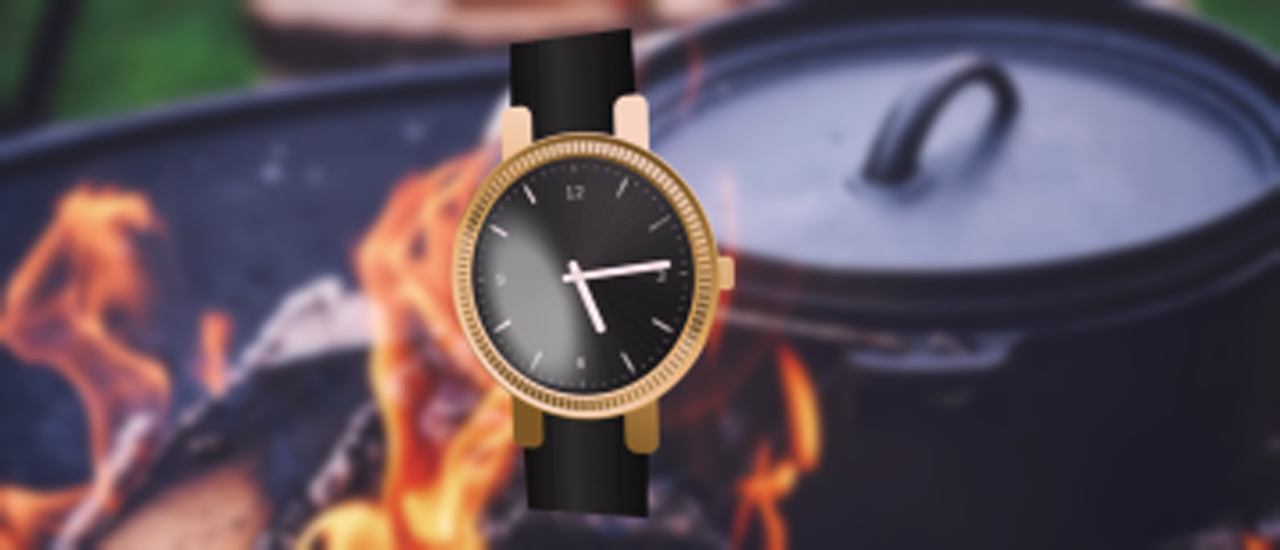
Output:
5,14
